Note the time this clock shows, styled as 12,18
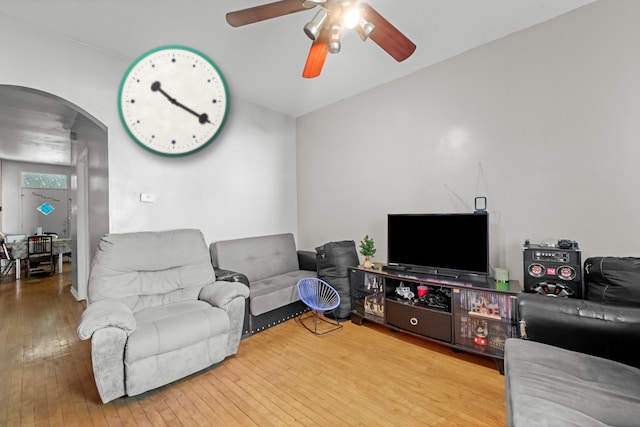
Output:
10,20
